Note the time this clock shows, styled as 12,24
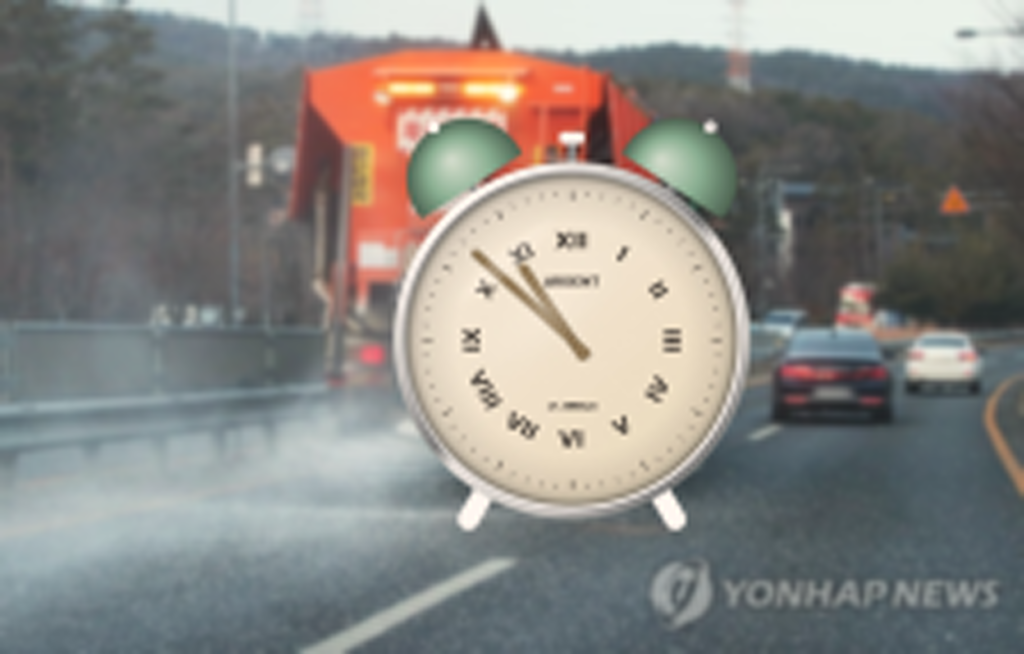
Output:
10,52
